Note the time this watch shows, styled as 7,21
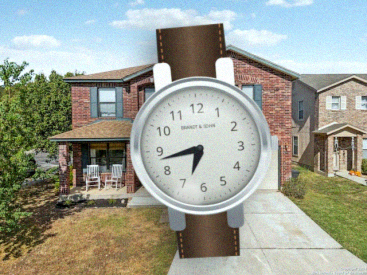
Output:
6,43
